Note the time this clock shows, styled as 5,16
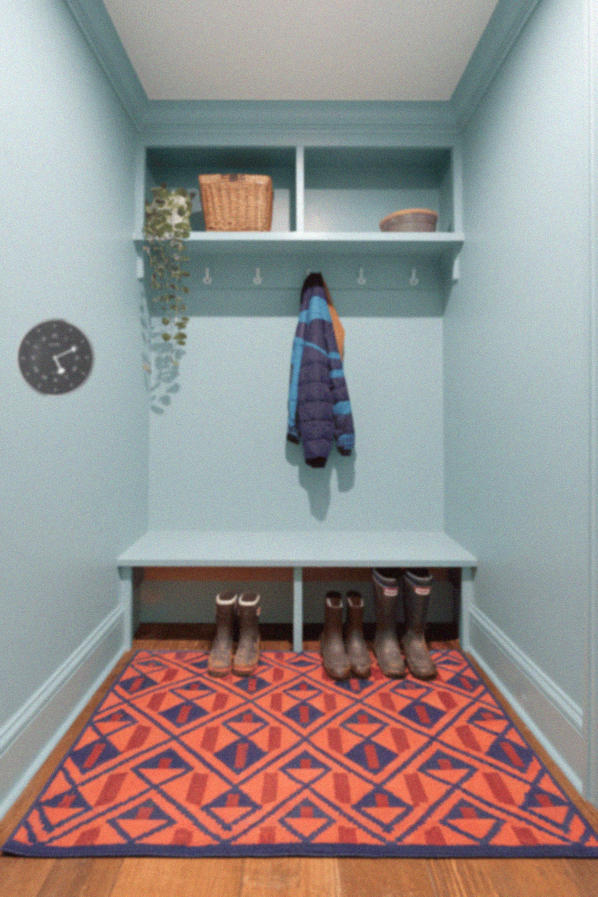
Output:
5,11
